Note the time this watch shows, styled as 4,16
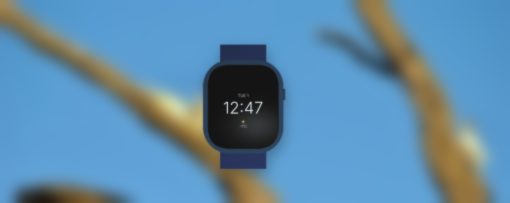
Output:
12,47
